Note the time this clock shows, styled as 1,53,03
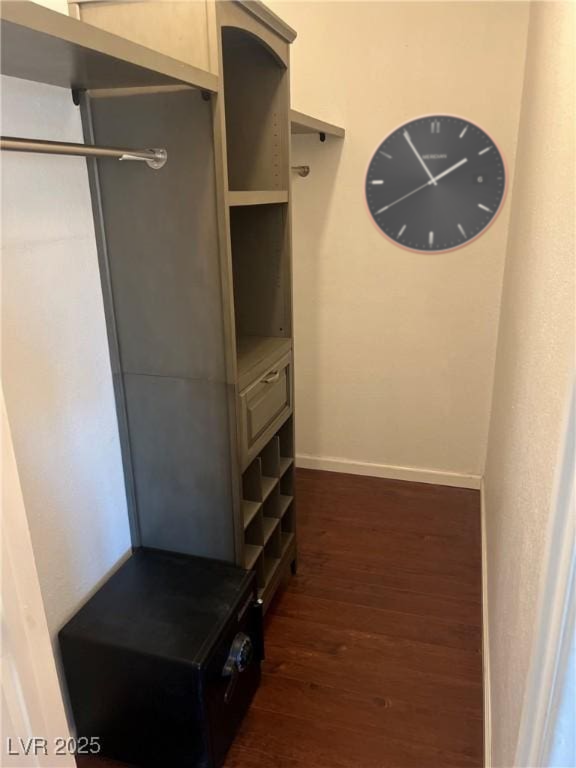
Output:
1,54,40
